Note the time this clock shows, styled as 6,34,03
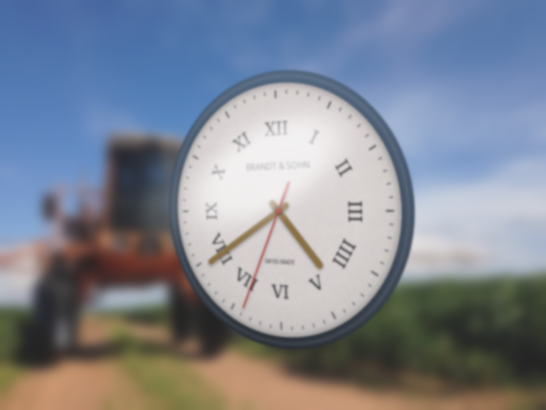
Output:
4,39,34
